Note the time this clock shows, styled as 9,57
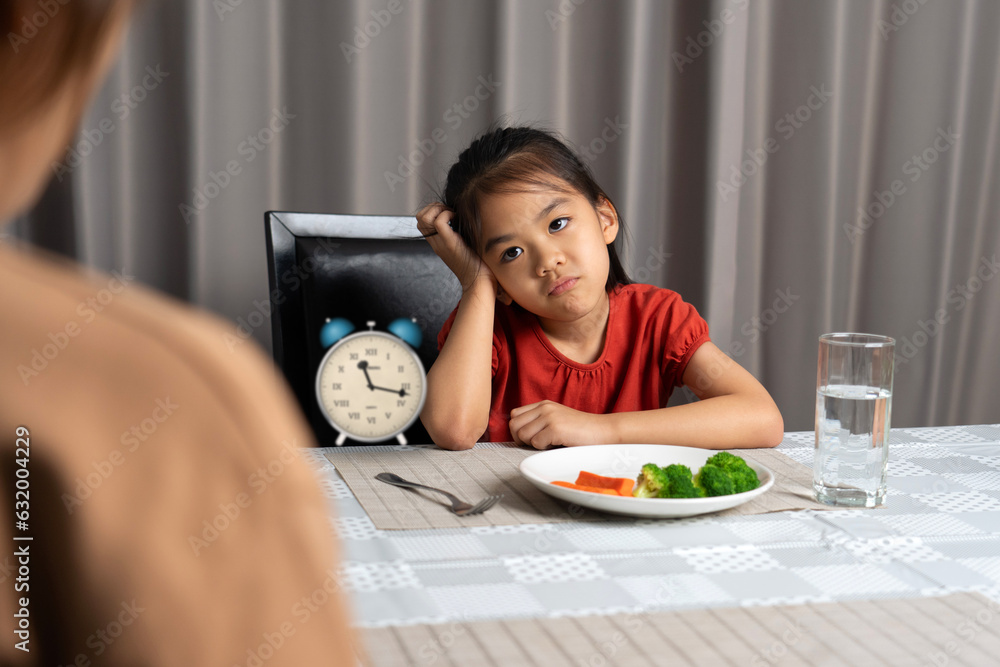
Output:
11,17
